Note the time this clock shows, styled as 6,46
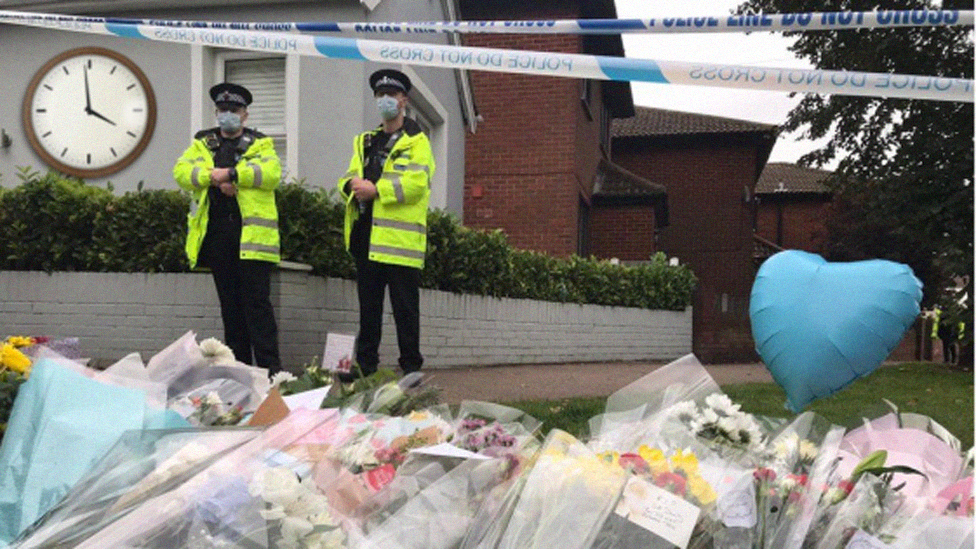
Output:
3,59
